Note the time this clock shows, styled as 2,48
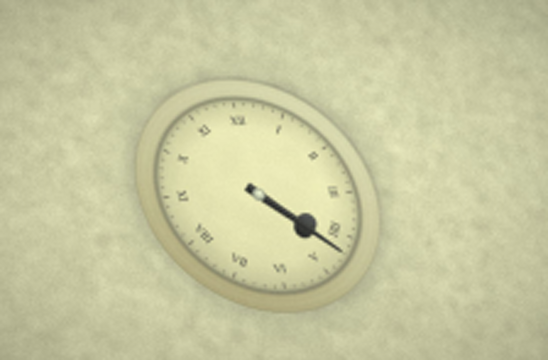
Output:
4,22
